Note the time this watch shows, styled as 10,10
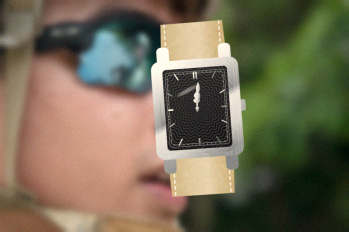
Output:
12,01
